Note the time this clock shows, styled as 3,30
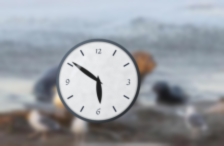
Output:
5,51
